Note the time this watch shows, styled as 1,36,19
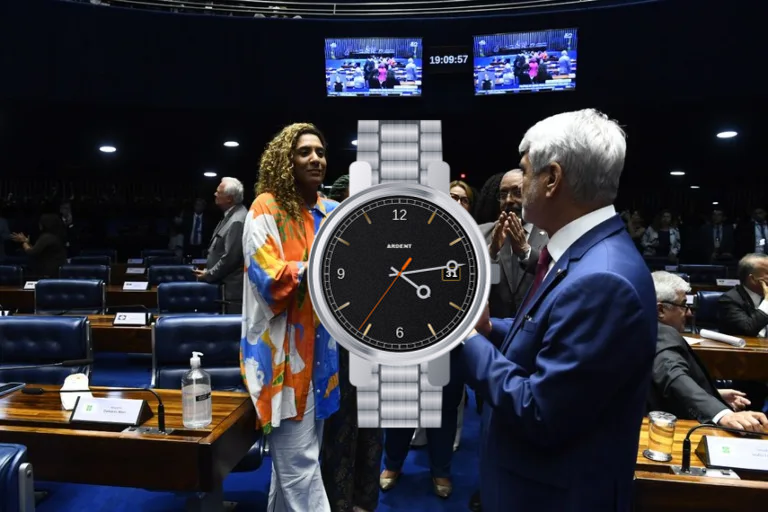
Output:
4,13,36
